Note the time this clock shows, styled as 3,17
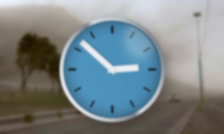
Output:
2,52
